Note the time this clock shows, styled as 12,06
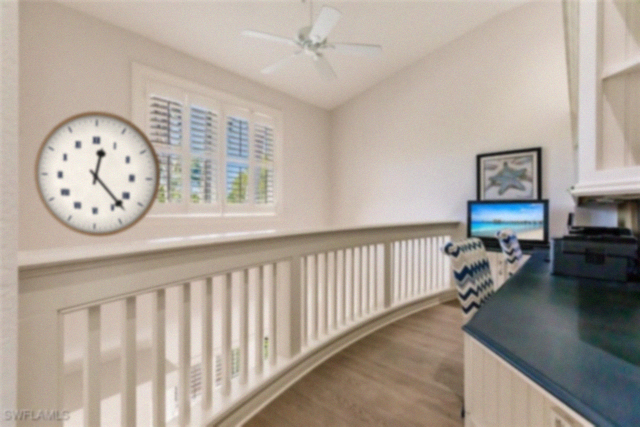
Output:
12,23
